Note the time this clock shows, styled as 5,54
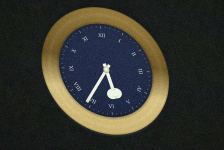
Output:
5,36
